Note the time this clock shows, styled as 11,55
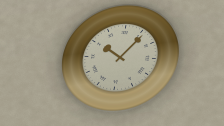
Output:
10,06
